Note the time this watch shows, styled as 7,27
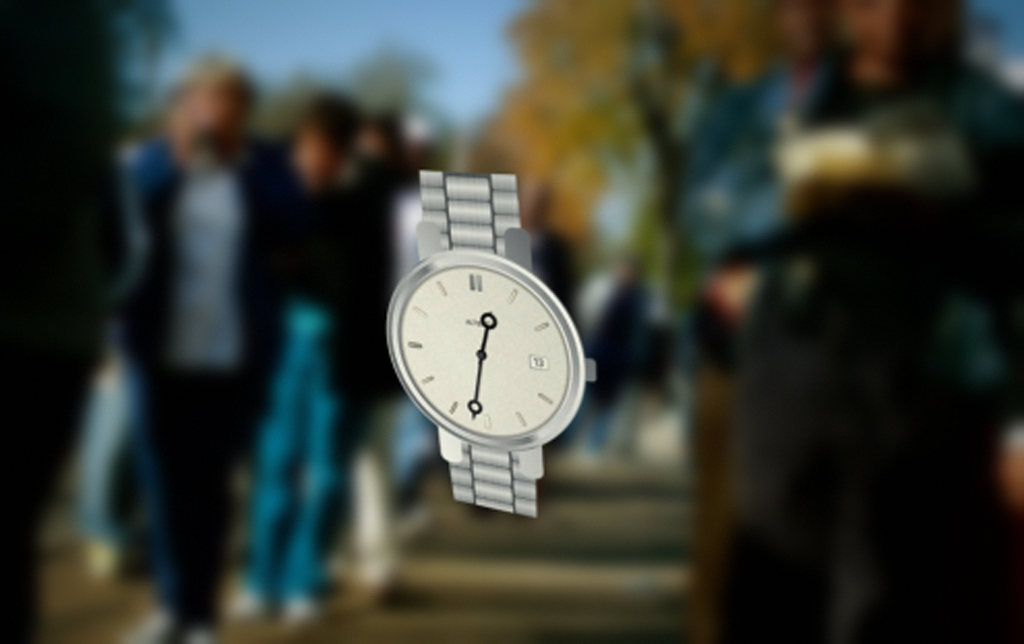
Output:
12,32
